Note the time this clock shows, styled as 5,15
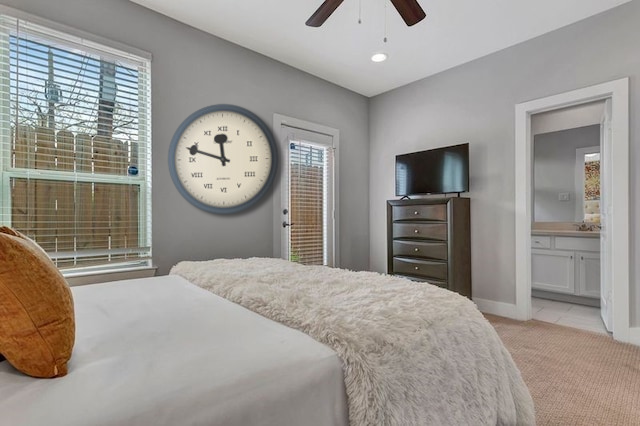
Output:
11,48
